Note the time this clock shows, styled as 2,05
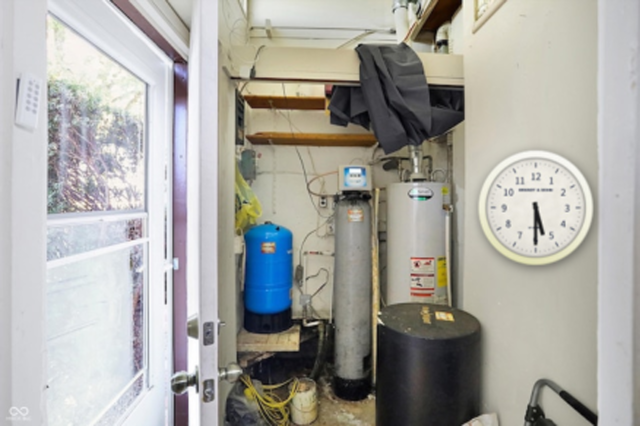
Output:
5,30
